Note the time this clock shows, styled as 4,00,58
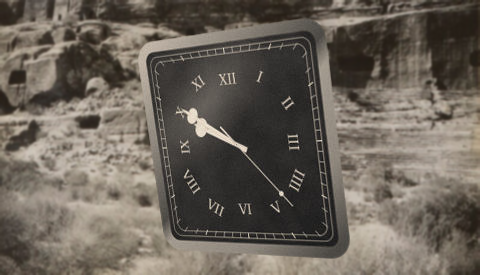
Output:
9,50,23
